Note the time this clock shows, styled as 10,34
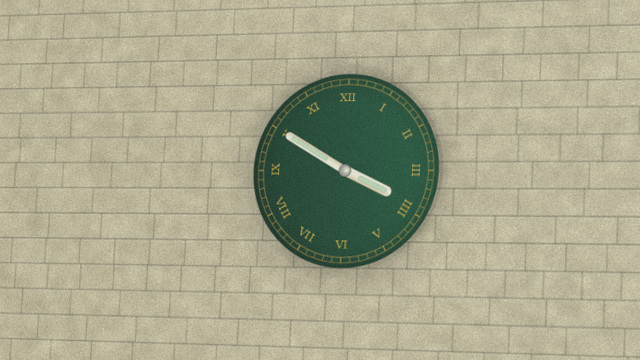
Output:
3,50
